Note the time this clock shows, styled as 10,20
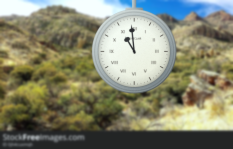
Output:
10,59
